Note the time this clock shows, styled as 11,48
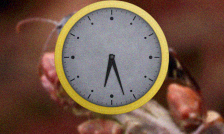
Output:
6,27
